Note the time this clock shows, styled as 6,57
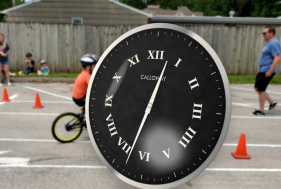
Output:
12,33
